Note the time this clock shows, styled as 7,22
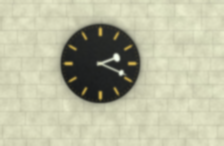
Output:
2,19
